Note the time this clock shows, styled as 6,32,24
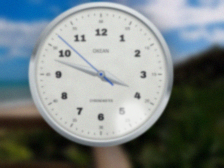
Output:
3,47,52
